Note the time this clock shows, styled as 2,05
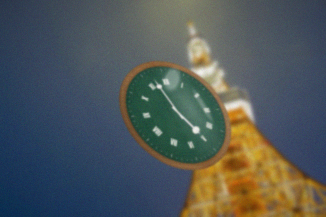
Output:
4,57
